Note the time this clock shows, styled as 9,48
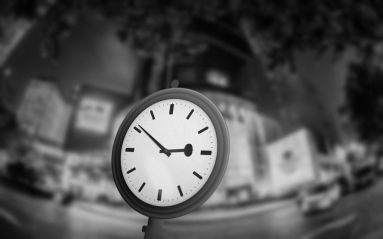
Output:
2,51
